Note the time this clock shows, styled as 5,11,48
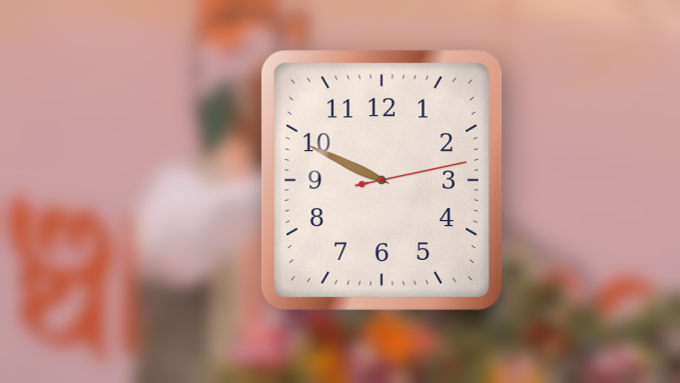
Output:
9,49,13
